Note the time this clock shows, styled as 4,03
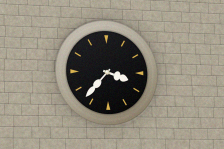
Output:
3,37
